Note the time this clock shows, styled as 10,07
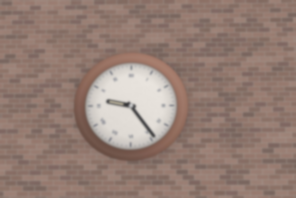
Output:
9,24
